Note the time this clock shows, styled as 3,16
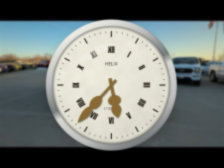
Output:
5,37
